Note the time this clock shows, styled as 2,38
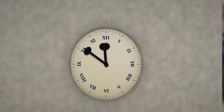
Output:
11,51
